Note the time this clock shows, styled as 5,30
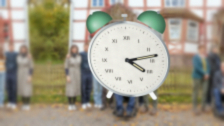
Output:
4,13
